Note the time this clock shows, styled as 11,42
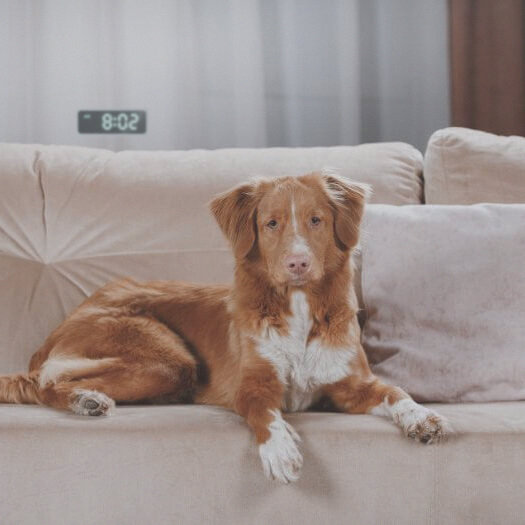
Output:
8,02
